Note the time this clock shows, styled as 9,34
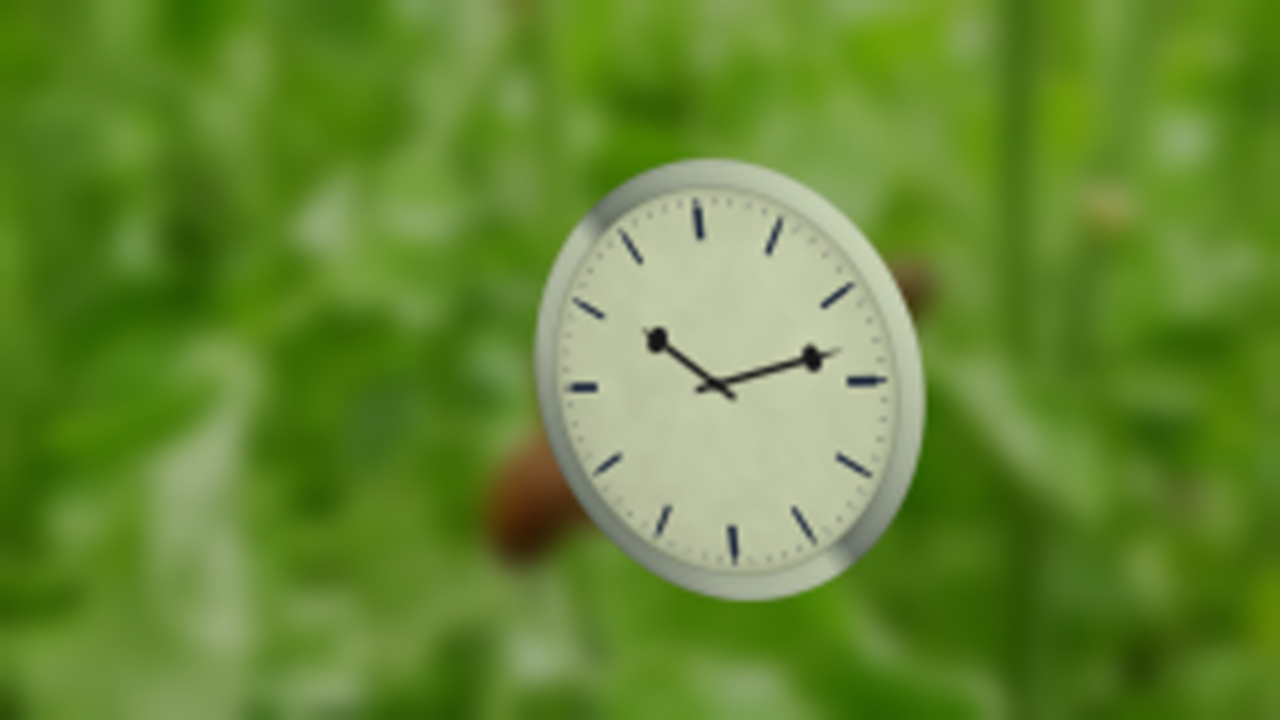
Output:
10,13
